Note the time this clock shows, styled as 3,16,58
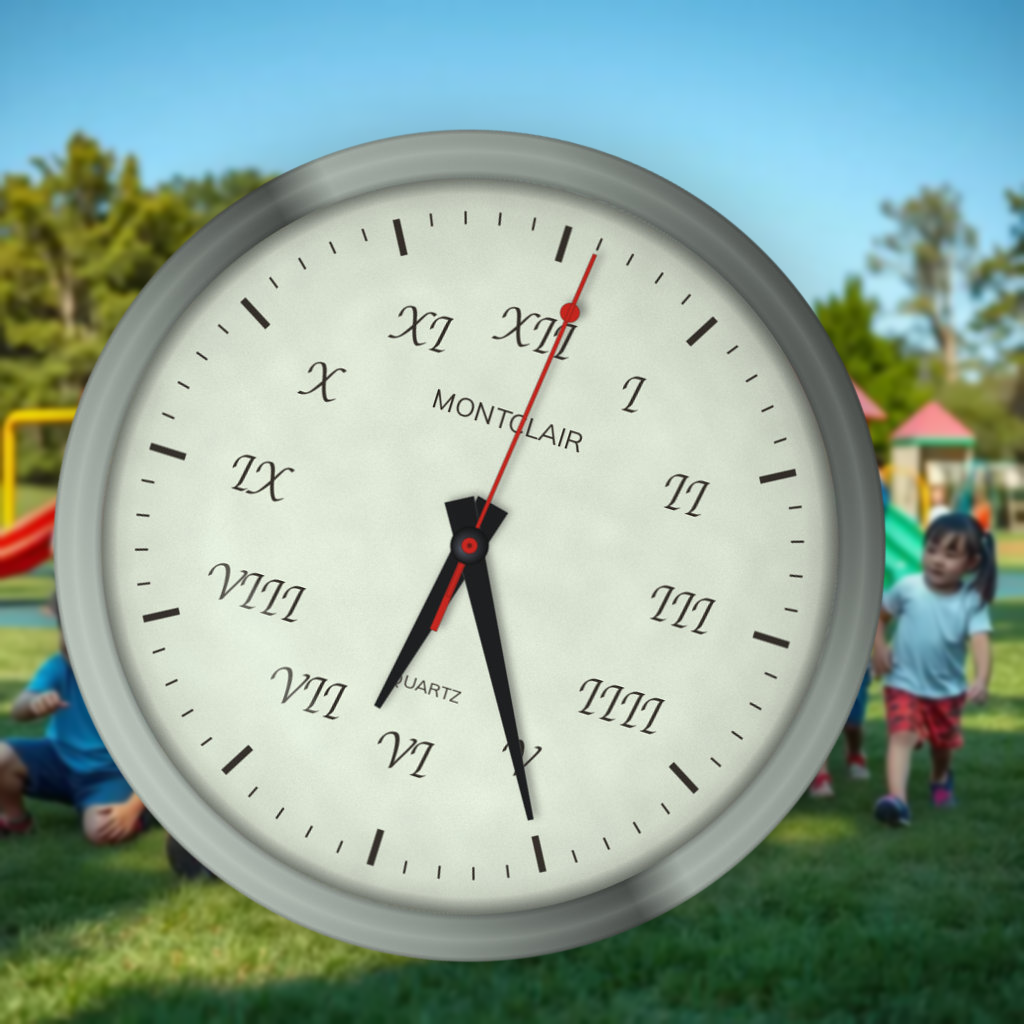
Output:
6,25,01
